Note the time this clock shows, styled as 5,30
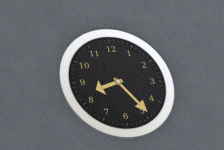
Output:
8,24
